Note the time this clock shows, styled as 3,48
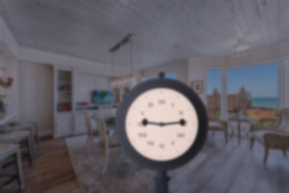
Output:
9,14
